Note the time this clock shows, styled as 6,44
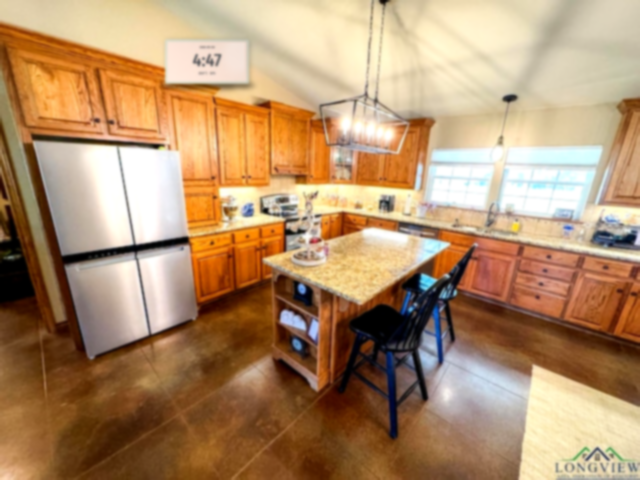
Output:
4,47
